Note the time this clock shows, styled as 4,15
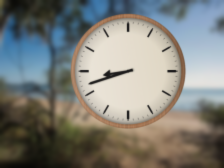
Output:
8,42
